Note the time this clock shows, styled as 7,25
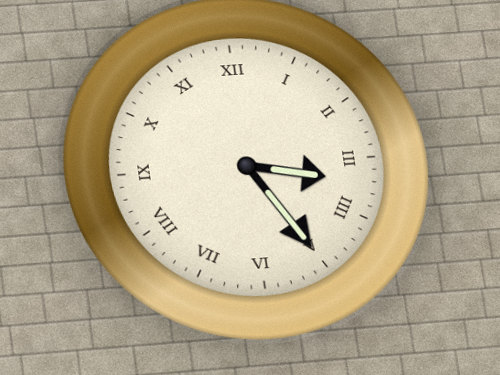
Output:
3,25
